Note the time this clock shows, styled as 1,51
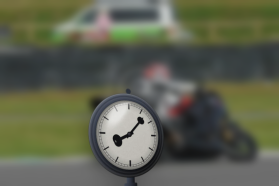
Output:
8,07
